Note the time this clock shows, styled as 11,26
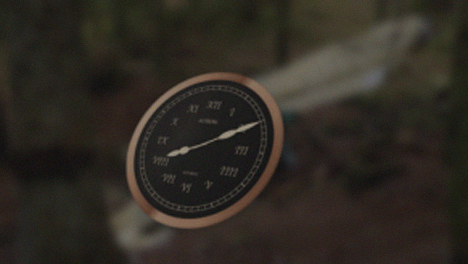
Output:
8,10
